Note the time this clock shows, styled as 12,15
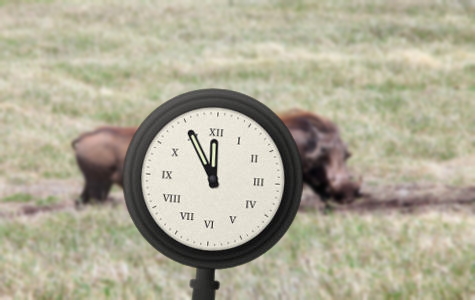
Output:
11,55
